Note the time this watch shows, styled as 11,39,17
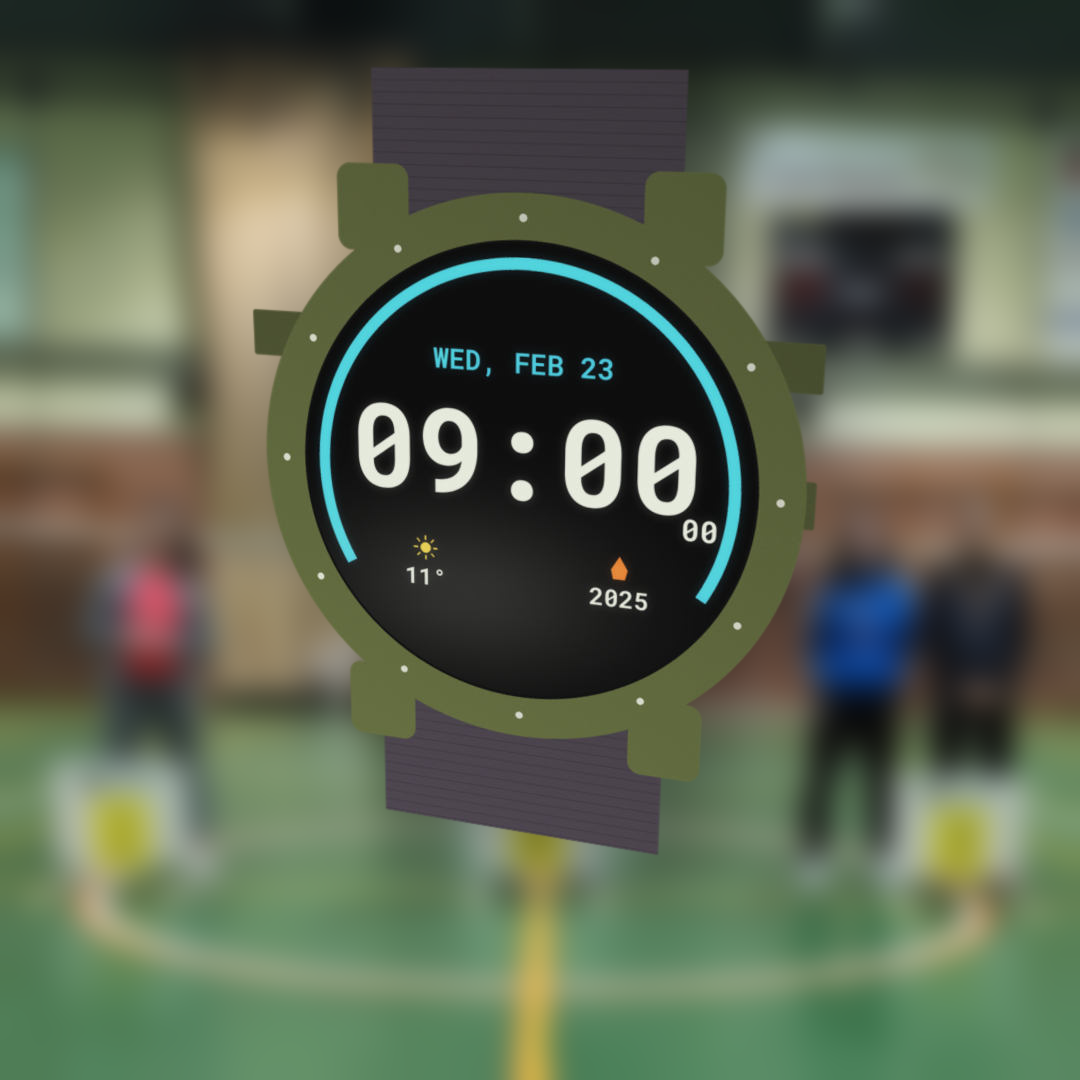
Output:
9,00,00
